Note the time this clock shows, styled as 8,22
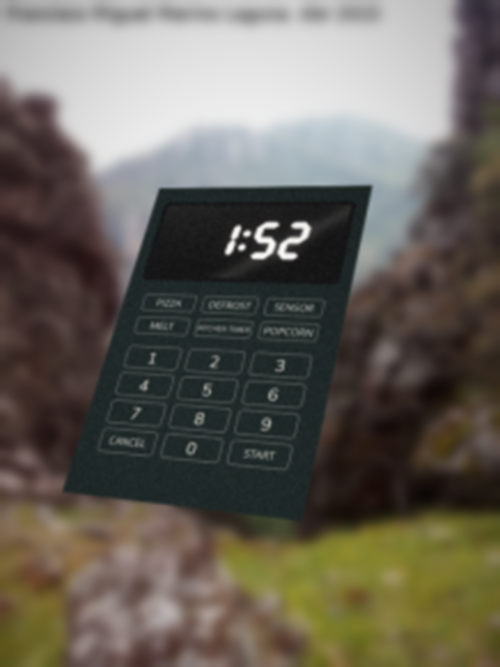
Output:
1,52
